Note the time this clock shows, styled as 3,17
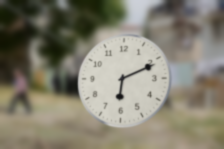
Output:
6,11
